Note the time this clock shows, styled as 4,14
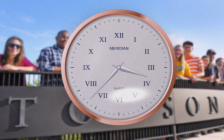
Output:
3,37
